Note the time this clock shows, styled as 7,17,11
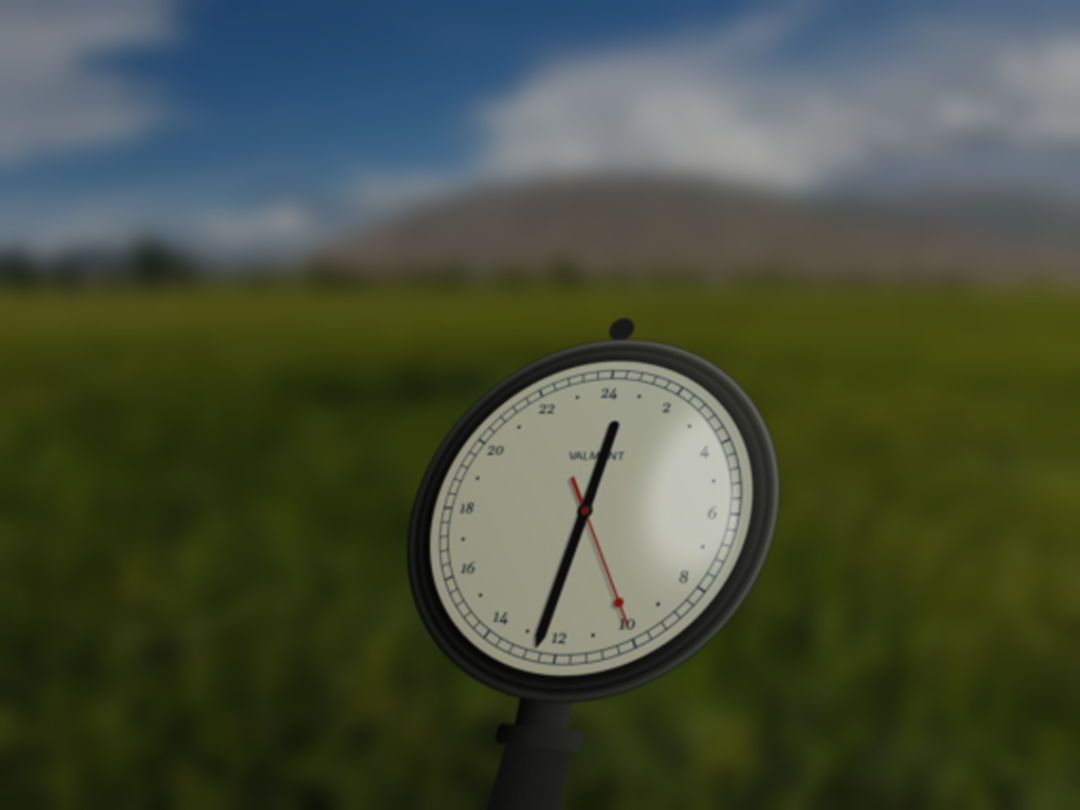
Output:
0,31,25
